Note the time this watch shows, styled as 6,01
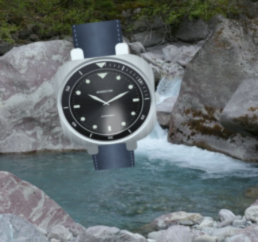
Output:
10,11
